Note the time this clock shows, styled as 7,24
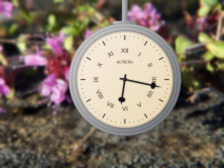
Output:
6,17
